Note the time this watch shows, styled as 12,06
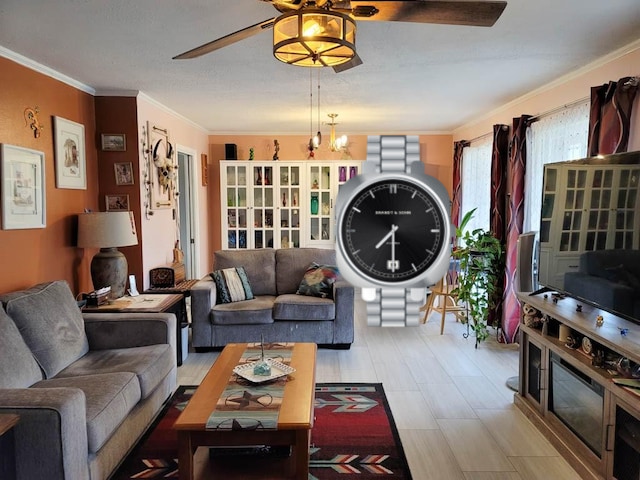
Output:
7,30
